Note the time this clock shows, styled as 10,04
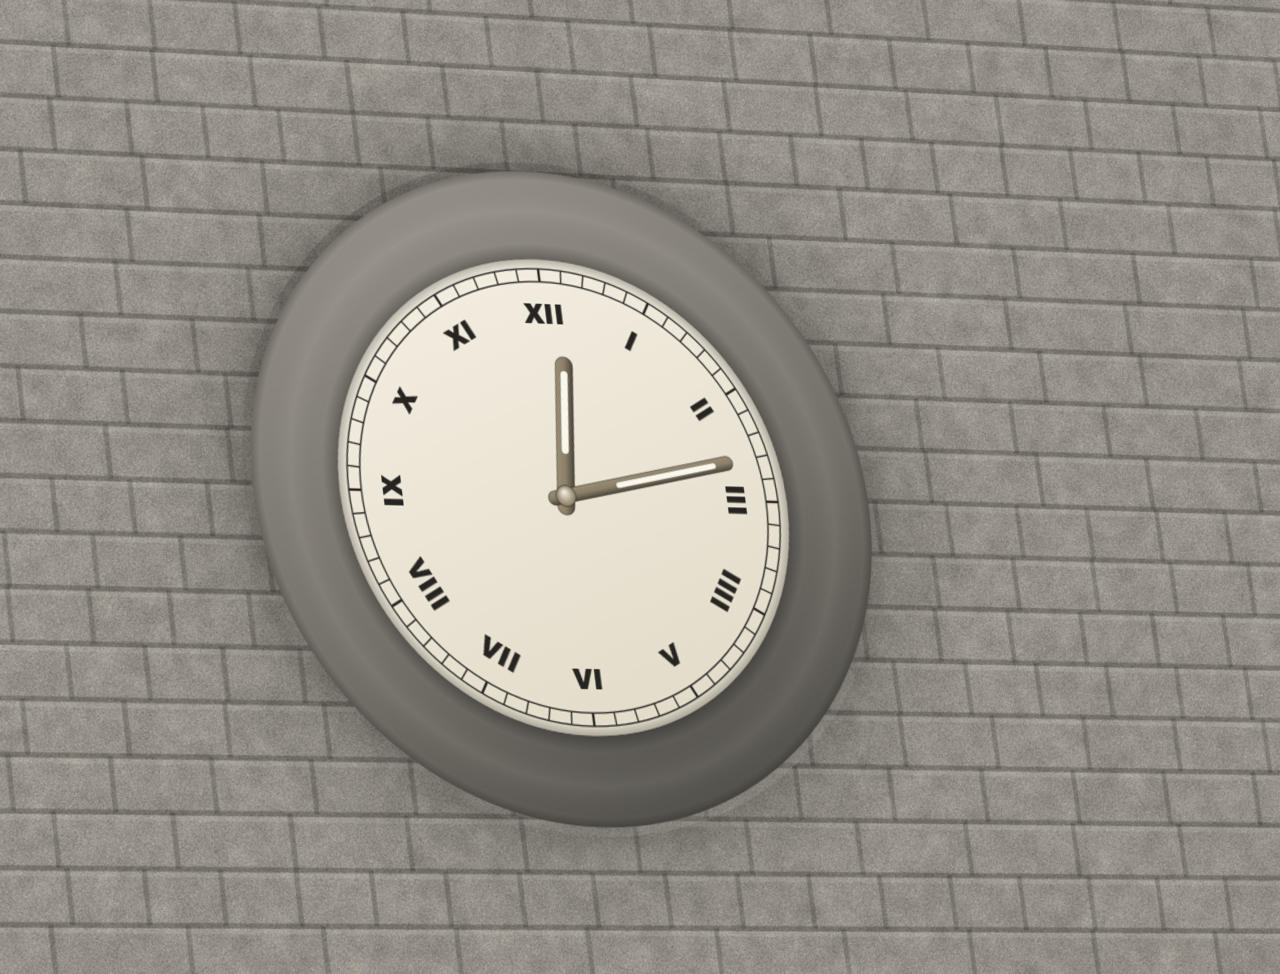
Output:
12,13
